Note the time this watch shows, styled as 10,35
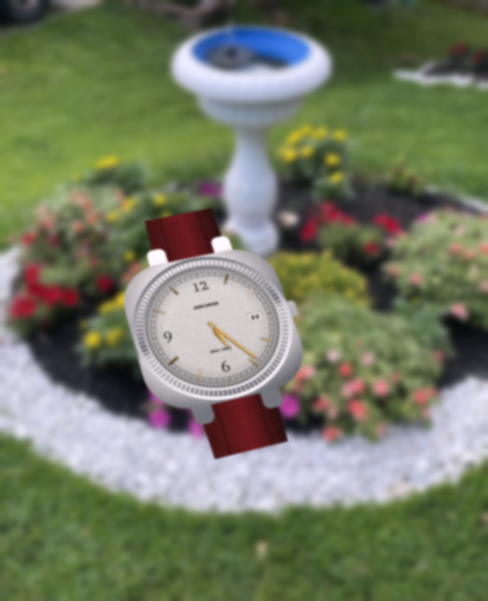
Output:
5,24
